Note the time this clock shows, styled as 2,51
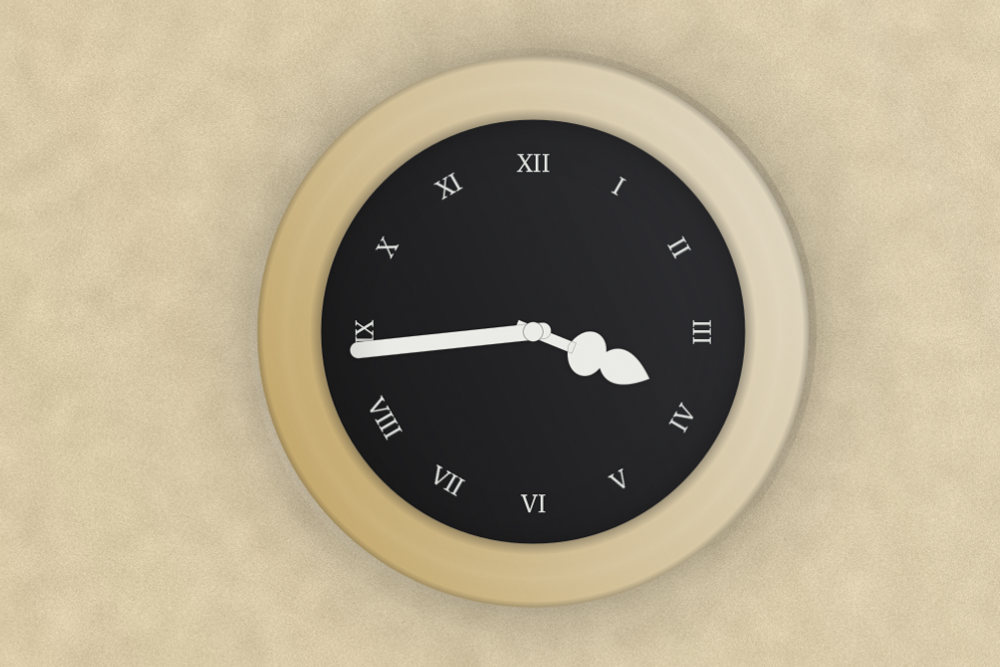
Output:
3,44
